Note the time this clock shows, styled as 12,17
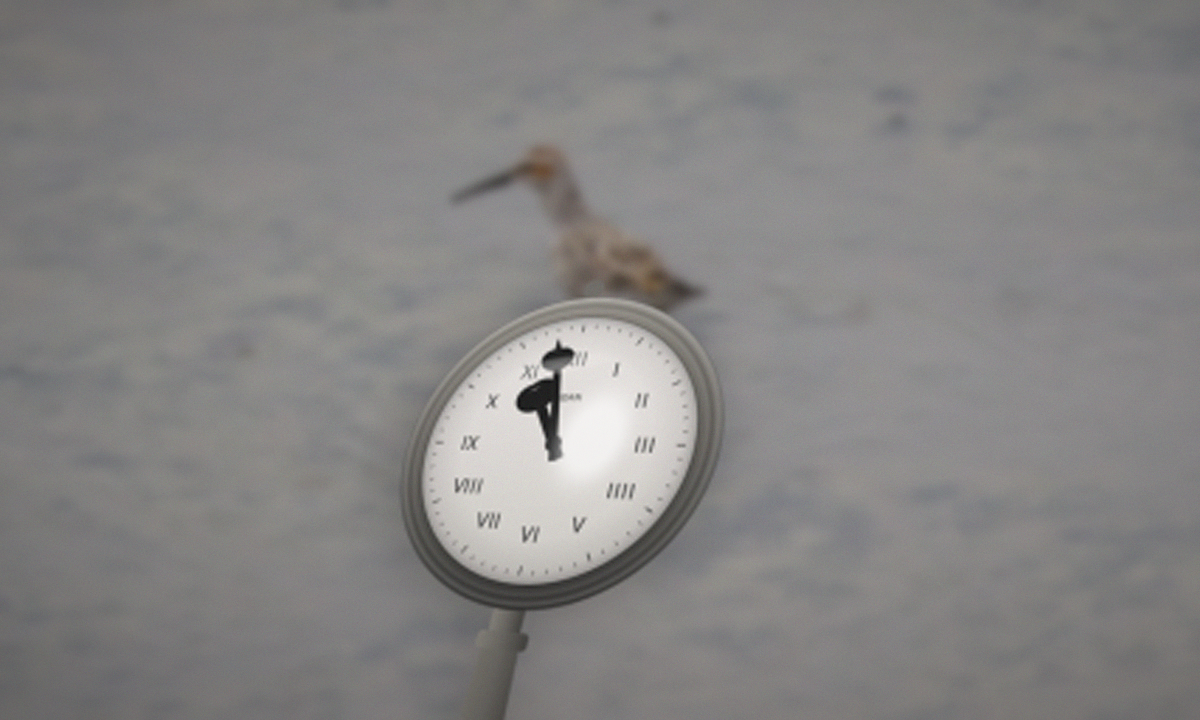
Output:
10,58
